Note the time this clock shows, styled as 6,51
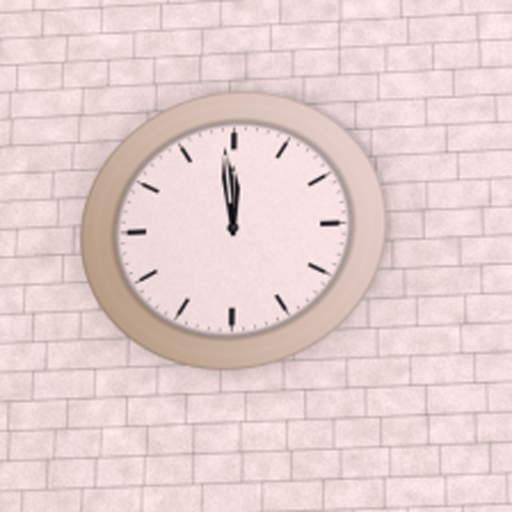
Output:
11,59
